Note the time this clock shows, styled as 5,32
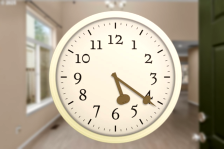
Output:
5,21
